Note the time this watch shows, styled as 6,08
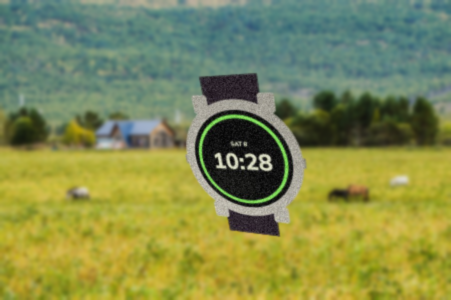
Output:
10,28
